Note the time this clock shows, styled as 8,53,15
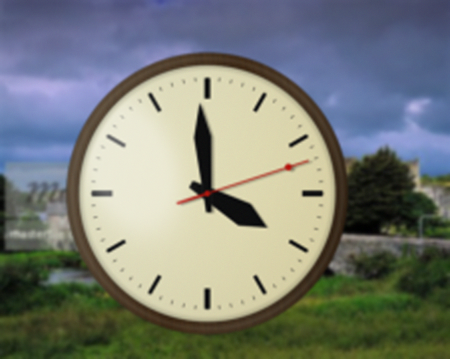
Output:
3,59,12
